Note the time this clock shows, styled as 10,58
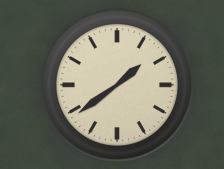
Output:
1,39
